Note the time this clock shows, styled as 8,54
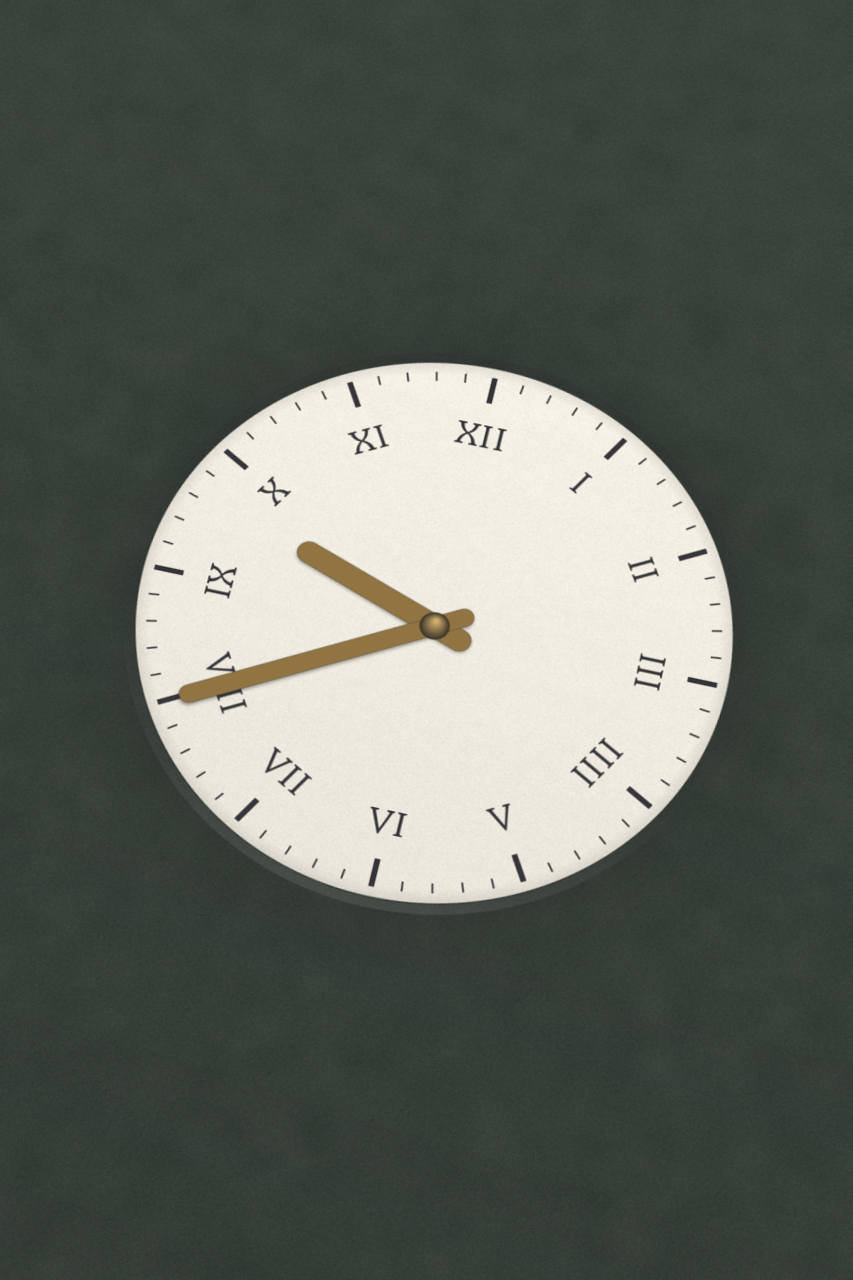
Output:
9,40
